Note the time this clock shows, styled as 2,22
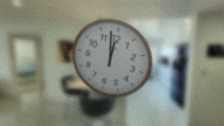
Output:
11,58
